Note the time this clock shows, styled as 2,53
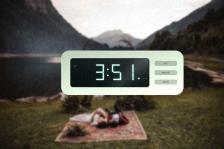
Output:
3,51
